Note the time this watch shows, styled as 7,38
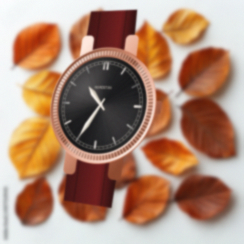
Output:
10,35
